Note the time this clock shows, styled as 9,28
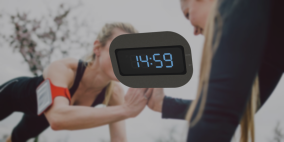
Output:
14,59
